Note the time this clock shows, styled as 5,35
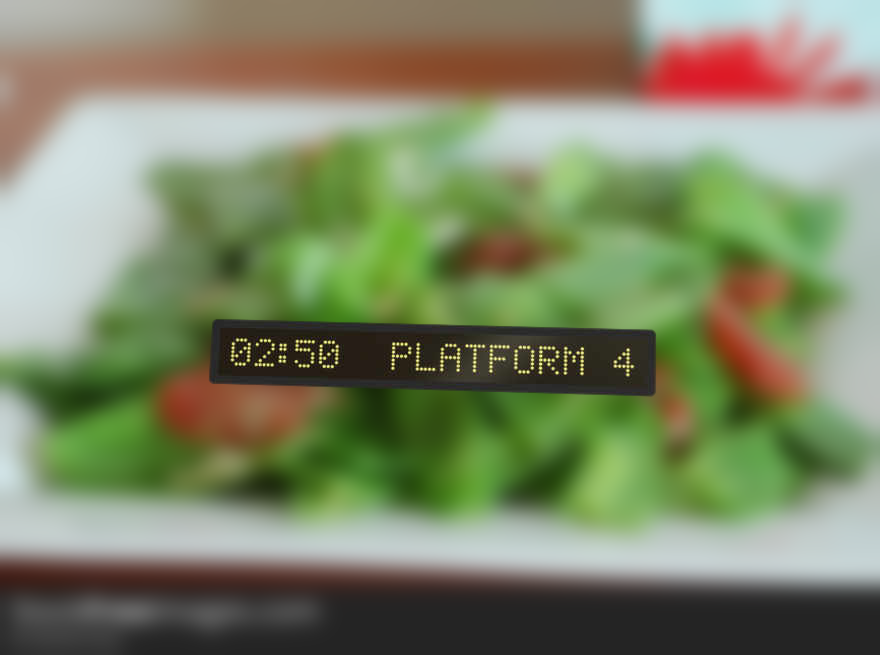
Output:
2,50
